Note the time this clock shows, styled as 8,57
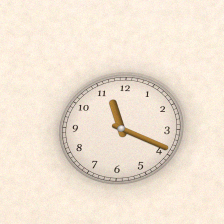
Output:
11,19
